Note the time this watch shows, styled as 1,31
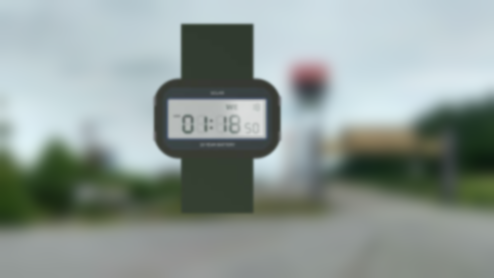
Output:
1,18
